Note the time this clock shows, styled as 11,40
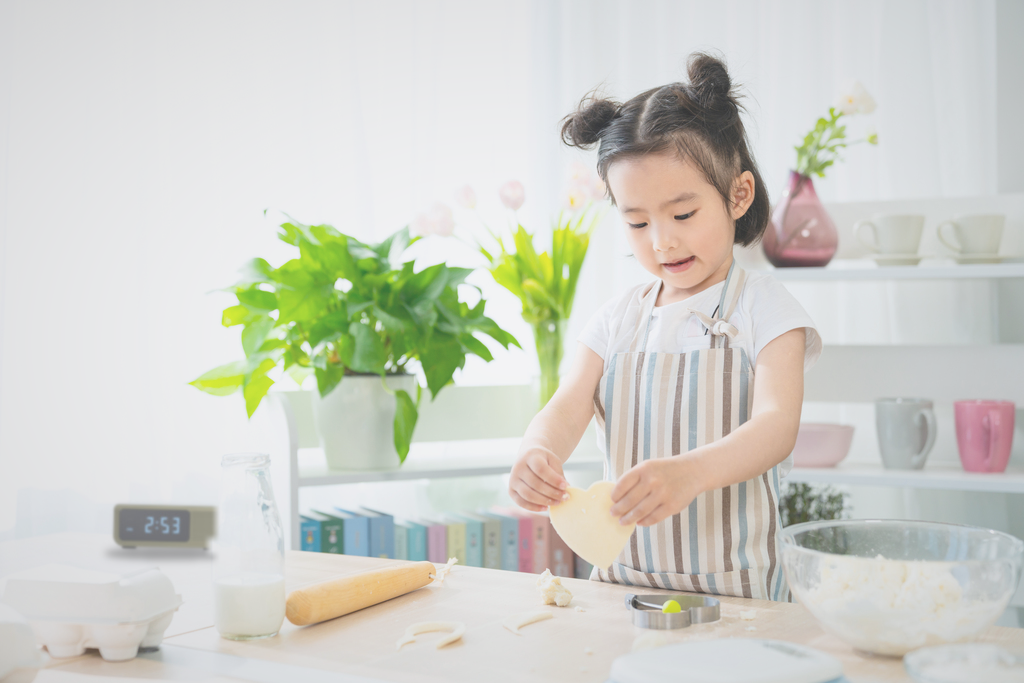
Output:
2,53
